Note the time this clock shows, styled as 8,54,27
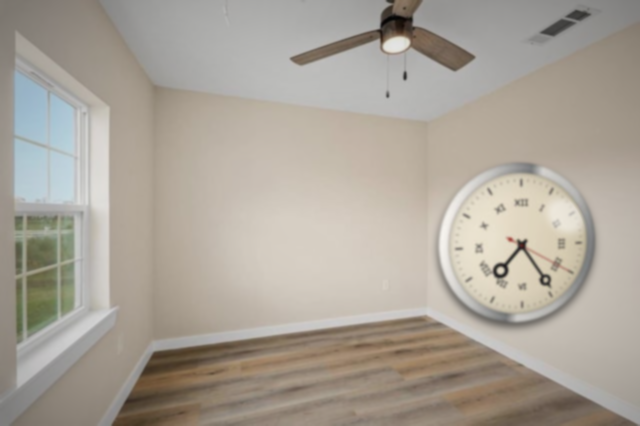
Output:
7,24,20
